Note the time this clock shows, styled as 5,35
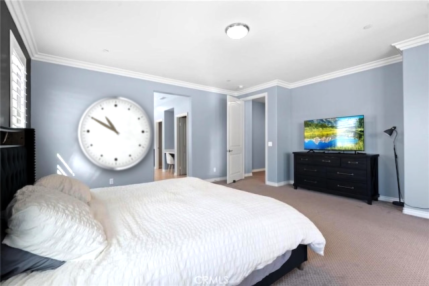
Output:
10,50
